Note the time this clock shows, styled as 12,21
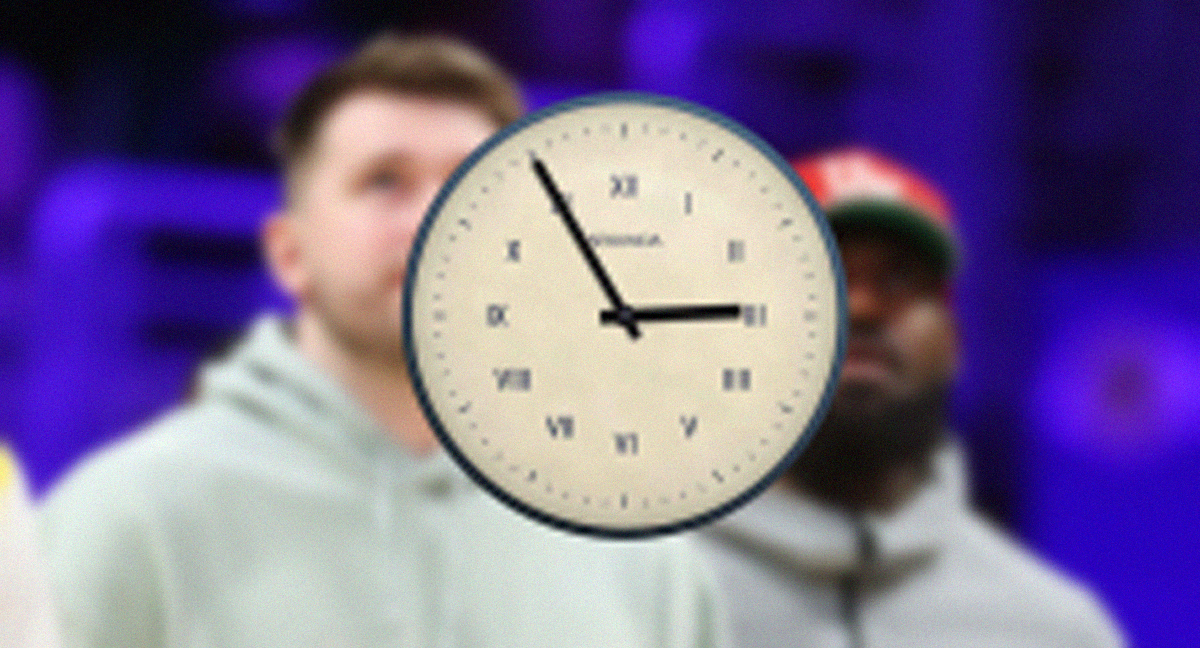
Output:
2,55
